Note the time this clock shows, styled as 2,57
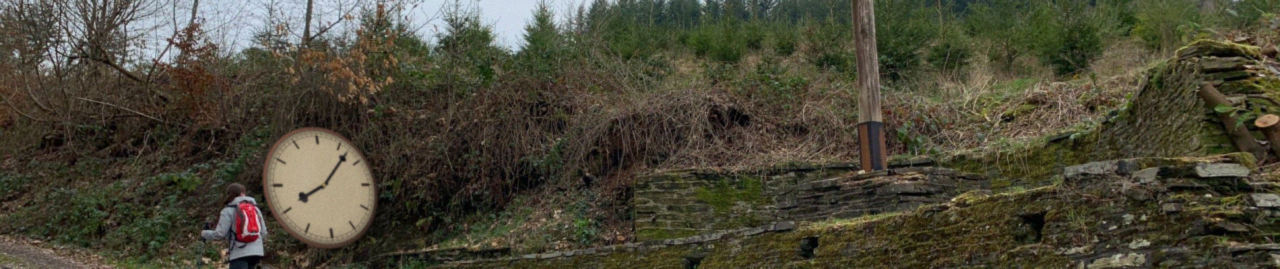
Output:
8,07
